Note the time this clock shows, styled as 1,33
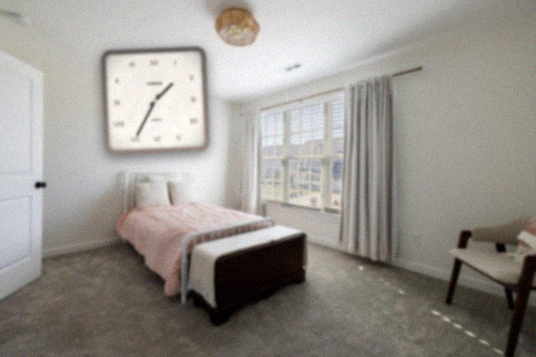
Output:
1,35
